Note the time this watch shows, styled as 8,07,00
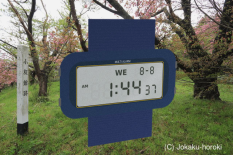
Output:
1,44,37
